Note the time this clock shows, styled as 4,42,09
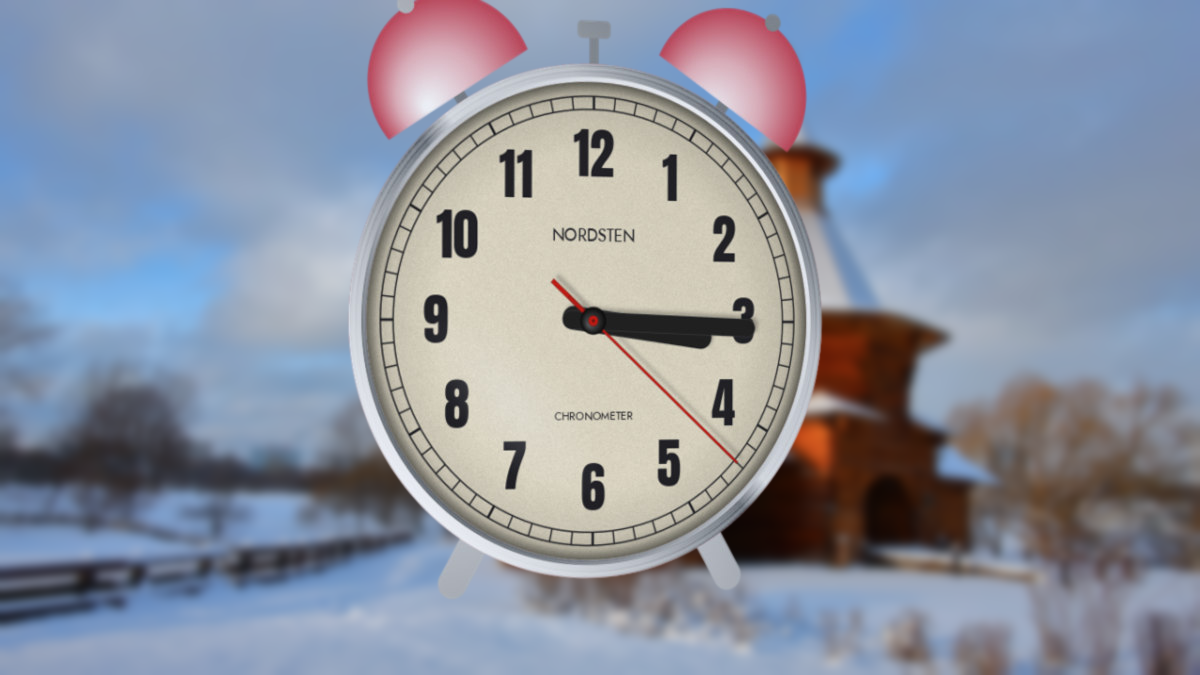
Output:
3,15,22
